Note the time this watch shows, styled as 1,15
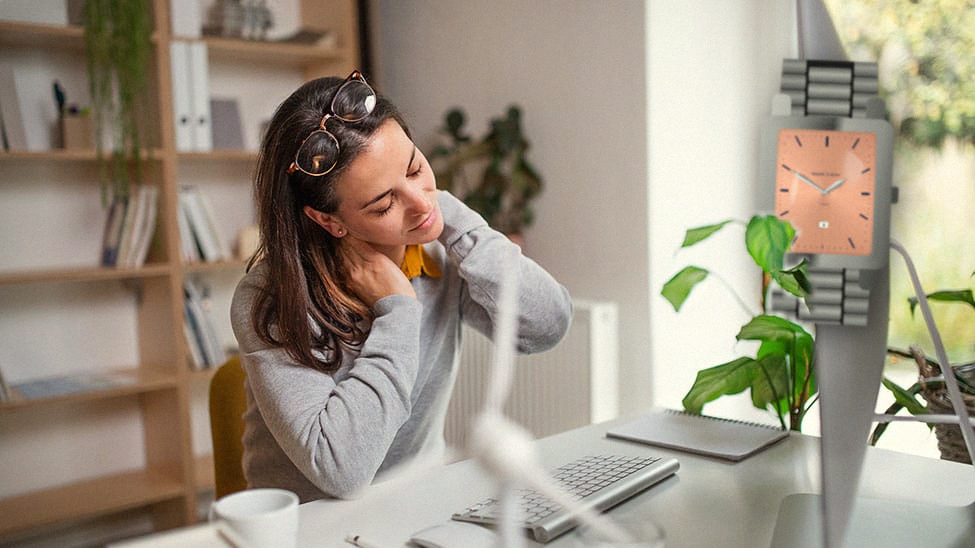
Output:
1,50
